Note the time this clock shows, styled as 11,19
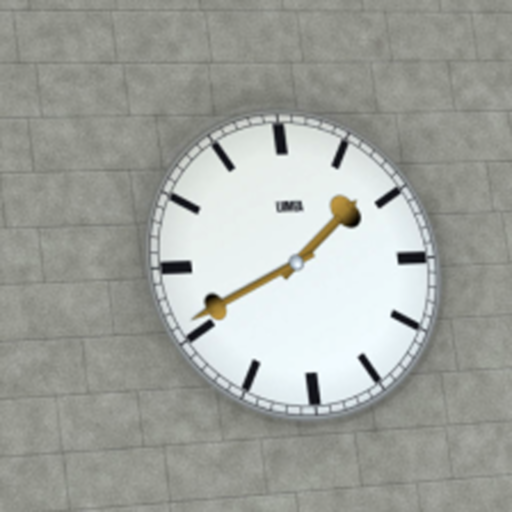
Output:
1,41
